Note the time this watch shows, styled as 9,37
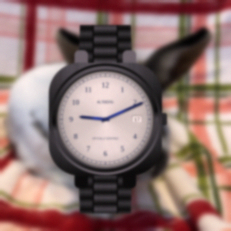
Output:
9,11
